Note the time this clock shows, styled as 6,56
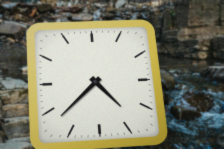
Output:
4,38
